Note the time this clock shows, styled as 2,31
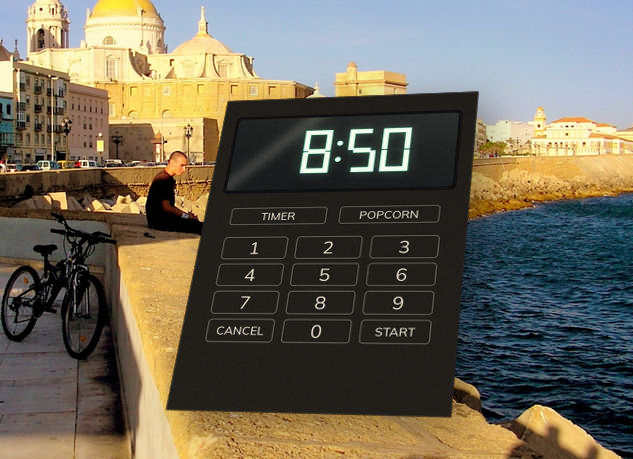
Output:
8,50
